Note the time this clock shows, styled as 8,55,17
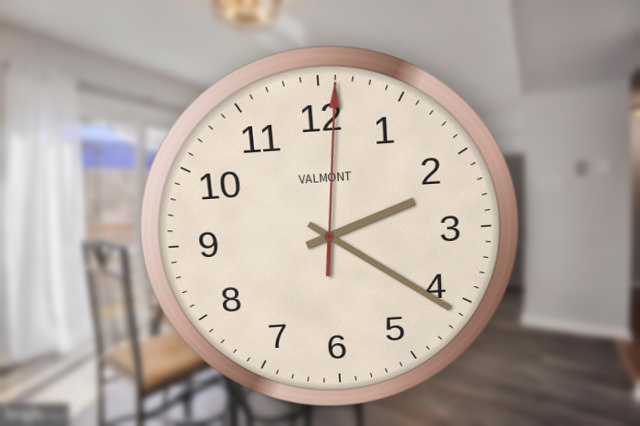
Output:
2,21,01
